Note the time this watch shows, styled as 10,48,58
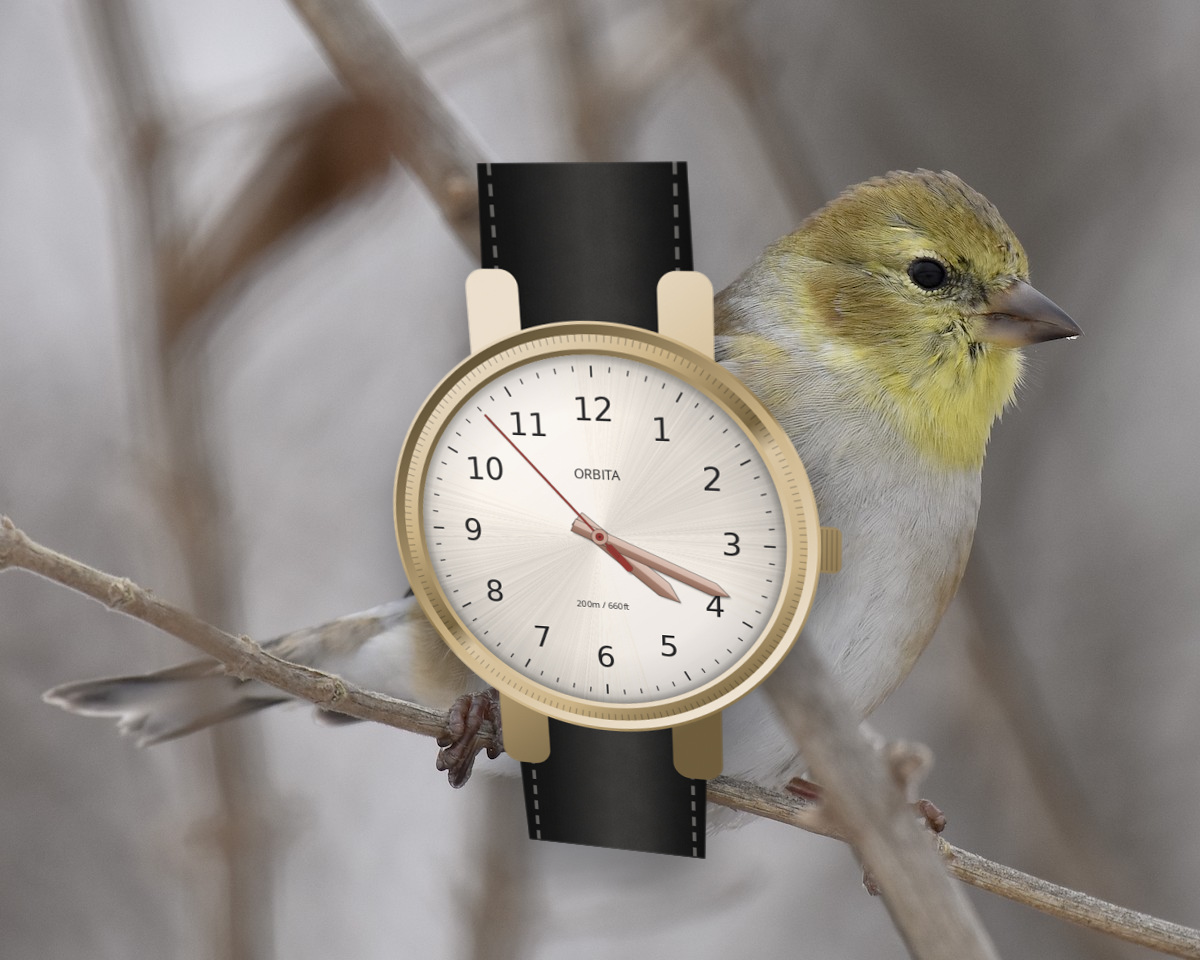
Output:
4,18,53
